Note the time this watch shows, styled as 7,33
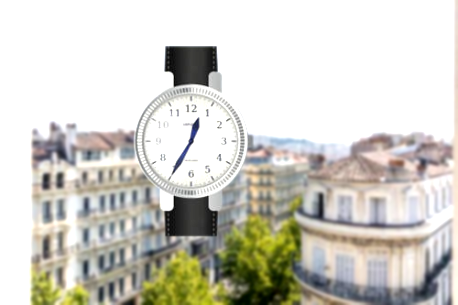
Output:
12,35
